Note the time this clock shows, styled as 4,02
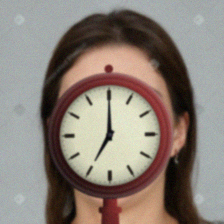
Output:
7,00
